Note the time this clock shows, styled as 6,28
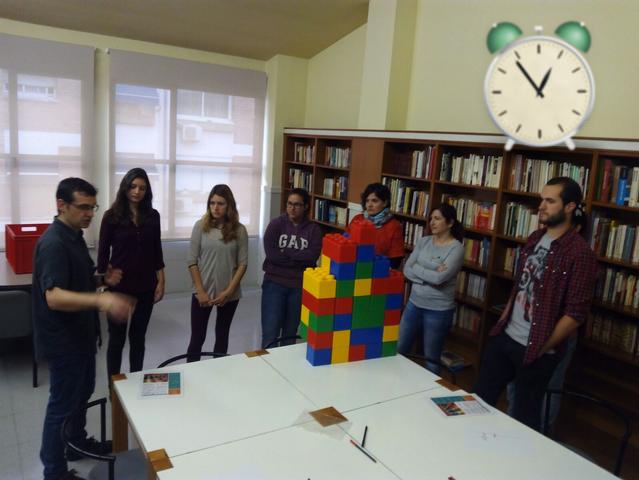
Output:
12,54
